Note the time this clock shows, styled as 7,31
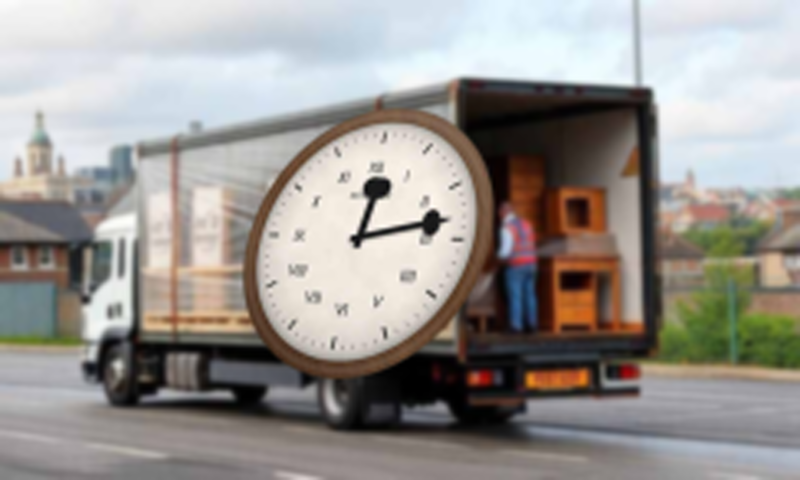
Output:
12,13
